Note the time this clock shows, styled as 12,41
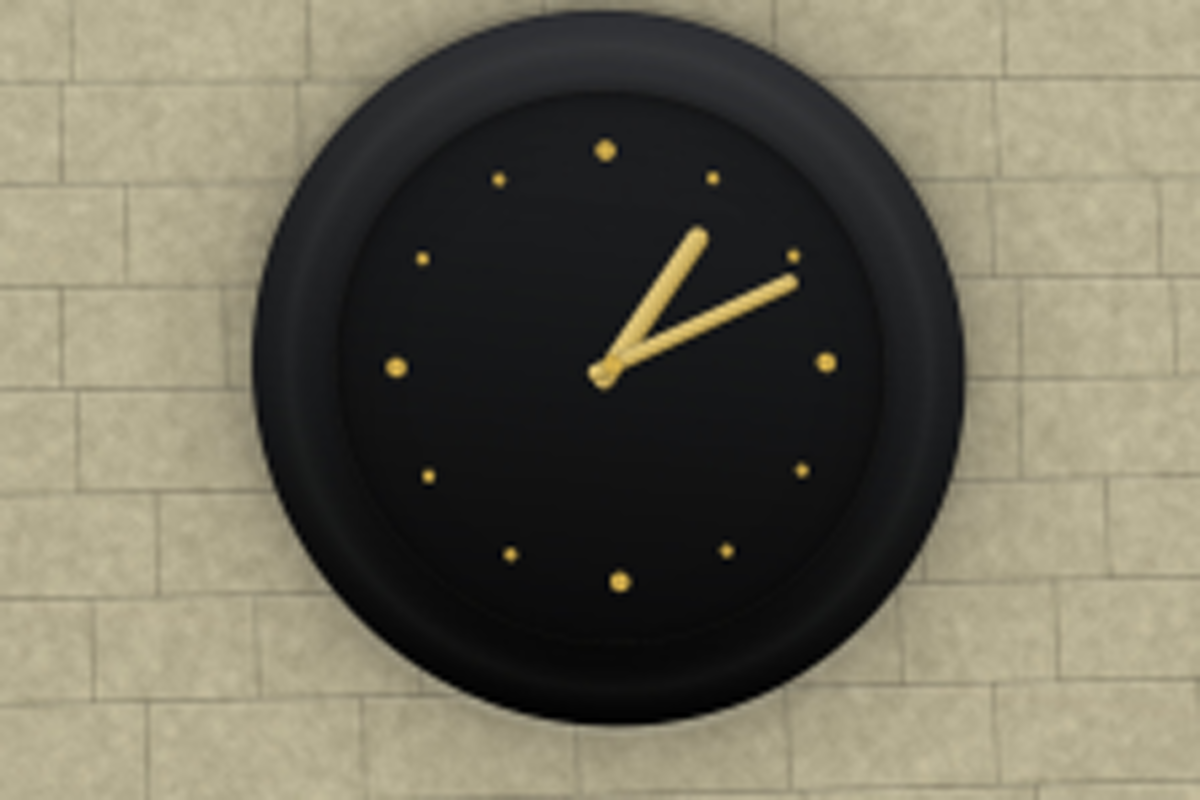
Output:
1,11
